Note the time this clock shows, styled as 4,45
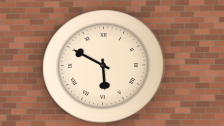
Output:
5,50
